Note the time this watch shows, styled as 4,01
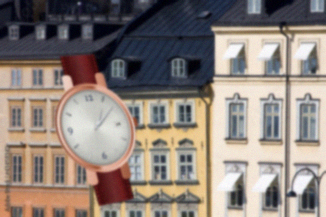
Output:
1,09
